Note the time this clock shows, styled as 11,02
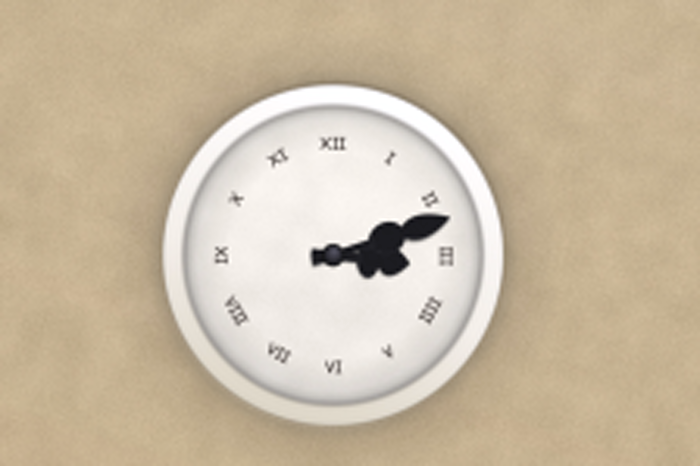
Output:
3,12
